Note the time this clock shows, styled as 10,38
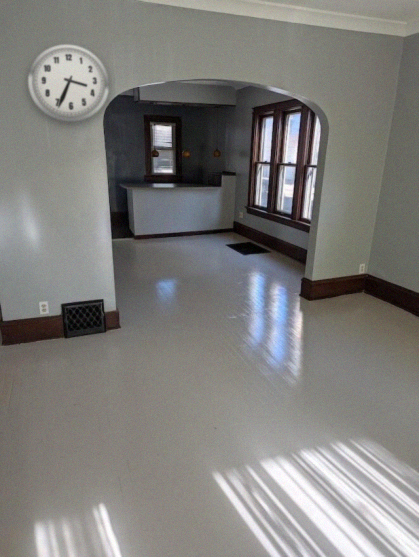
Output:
3,34
